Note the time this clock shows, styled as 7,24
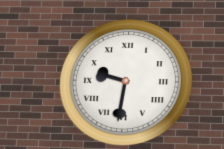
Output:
9,31
